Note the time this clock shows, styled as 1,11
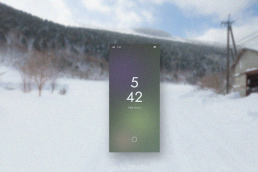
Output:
5,42
